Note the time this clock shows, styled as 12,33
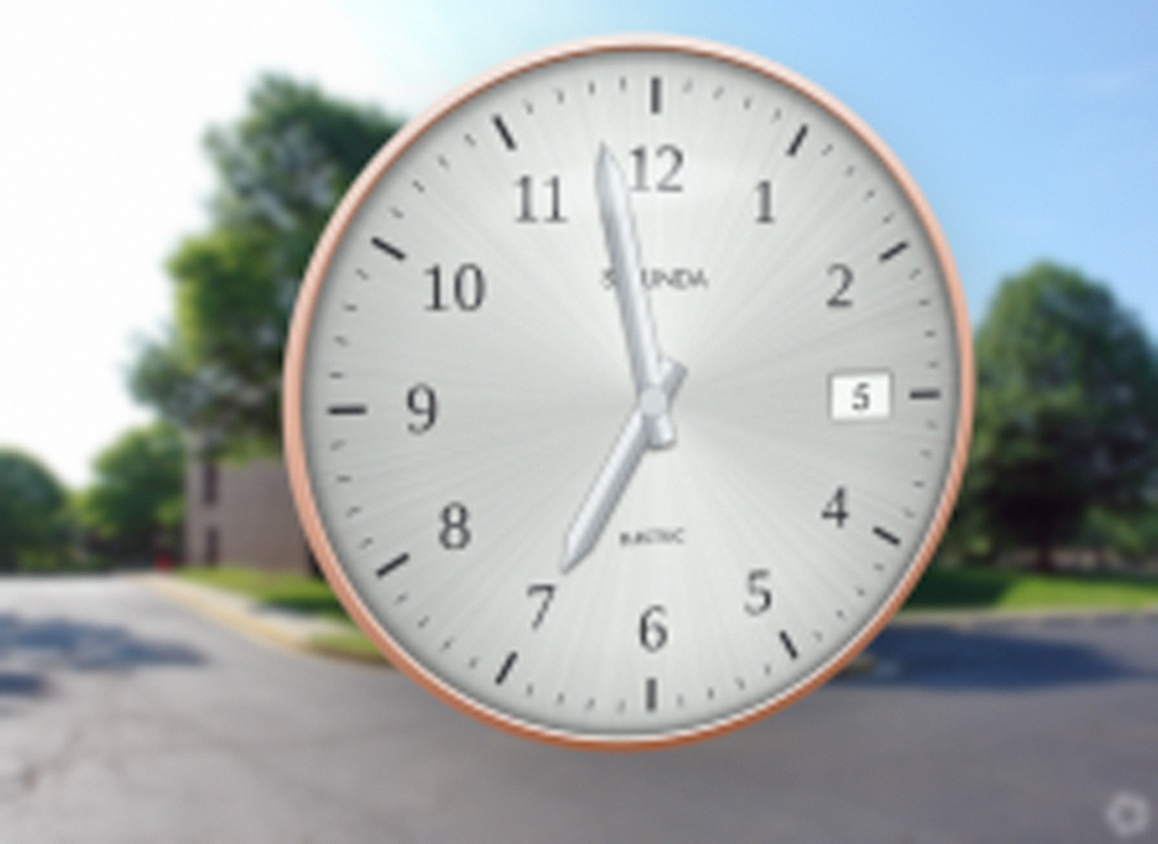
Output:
6,58
